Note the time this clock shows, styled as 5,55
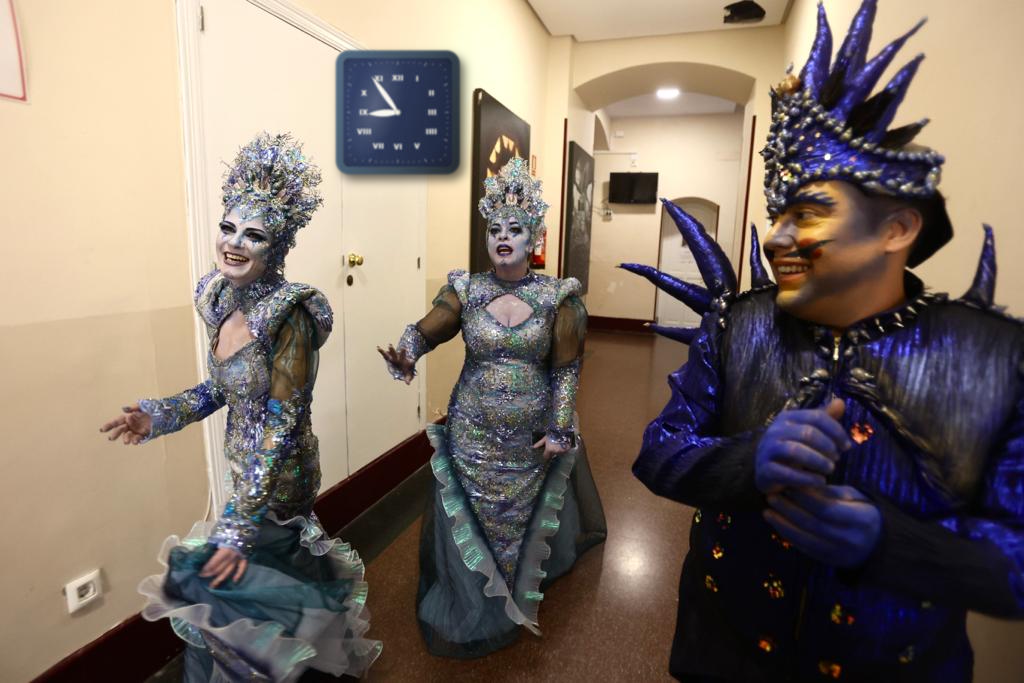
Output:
8,54
